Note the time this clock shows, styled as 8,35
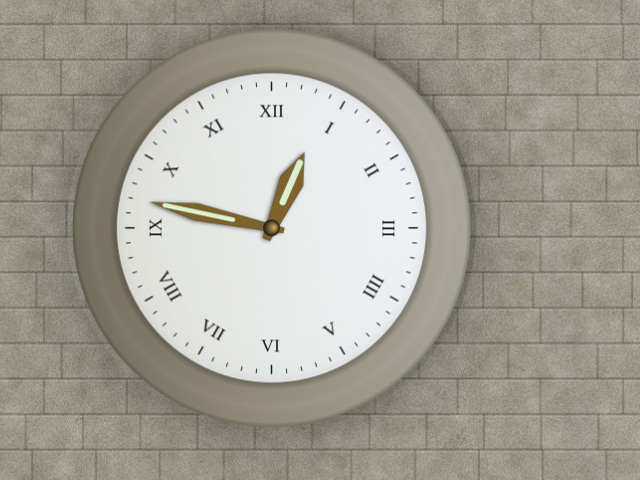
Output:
12,47
